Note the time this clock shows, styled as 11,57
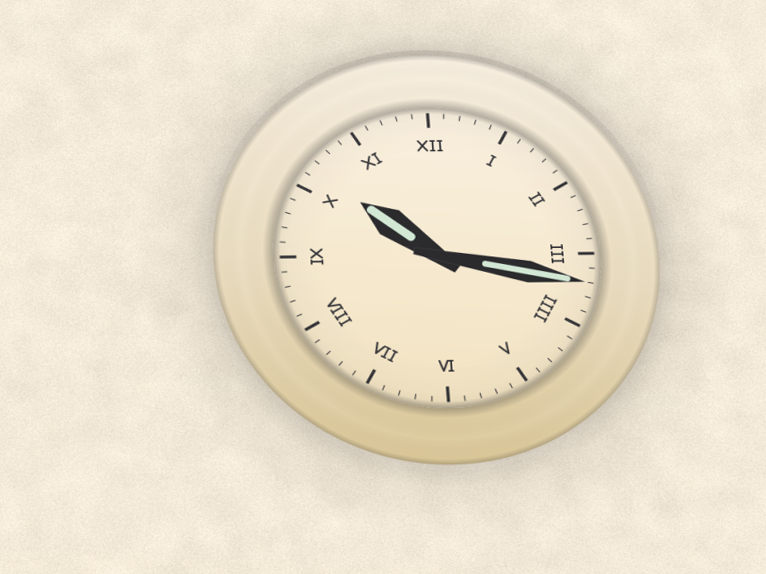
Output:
10,17
